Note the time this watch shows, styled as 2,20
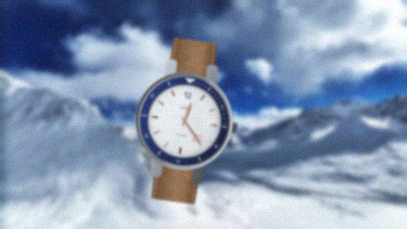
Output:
12,23
